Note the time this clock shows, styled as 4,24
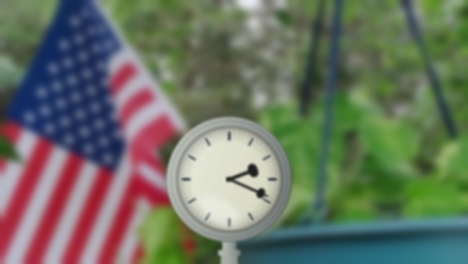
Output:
2,19
